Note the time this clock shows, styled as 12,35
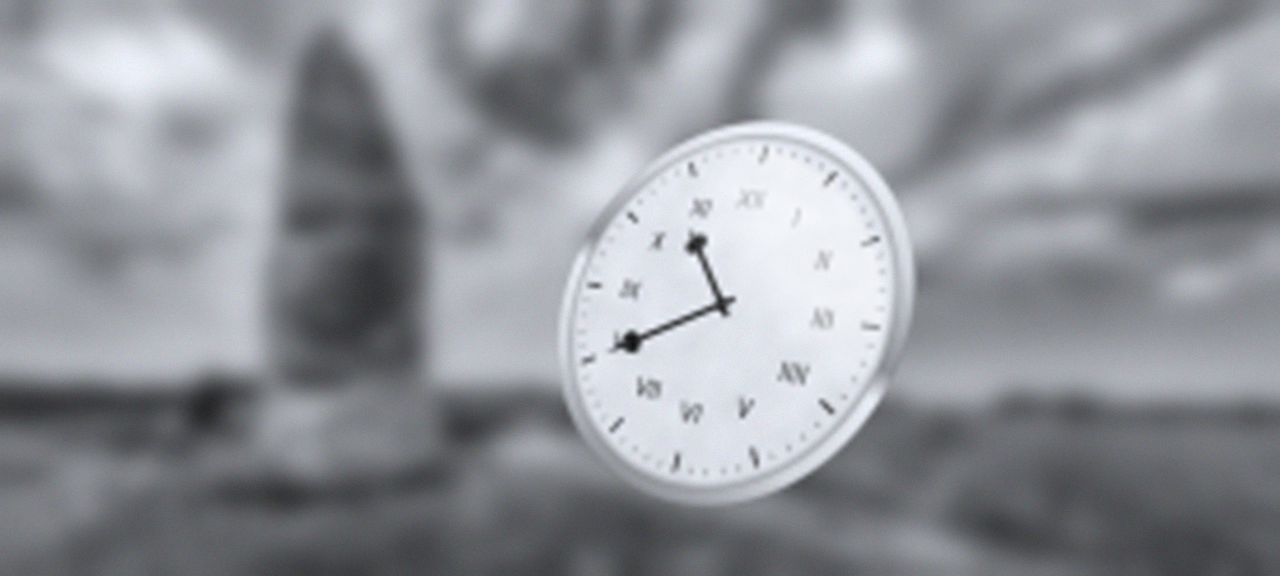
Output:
10,40
